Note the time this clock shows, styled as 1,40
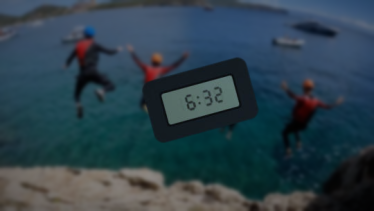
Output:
6,32
